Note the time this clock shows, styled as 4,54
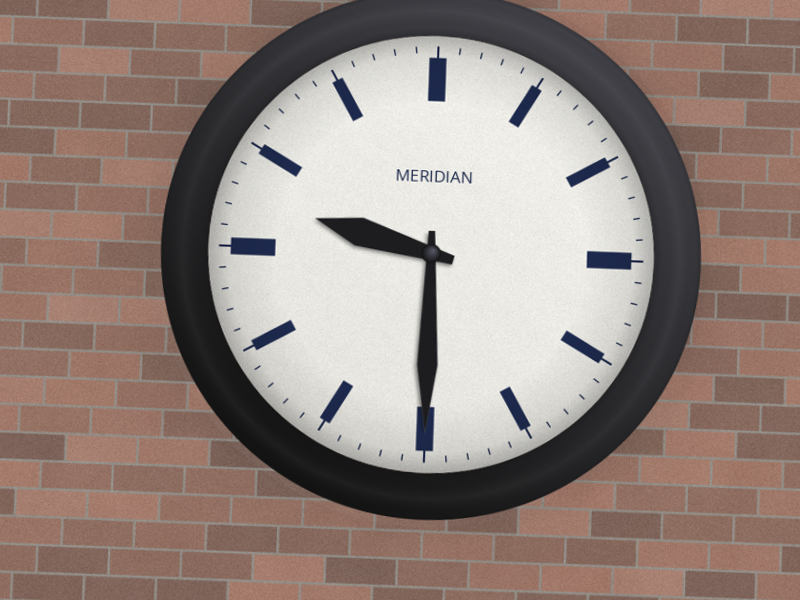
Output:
9,30
